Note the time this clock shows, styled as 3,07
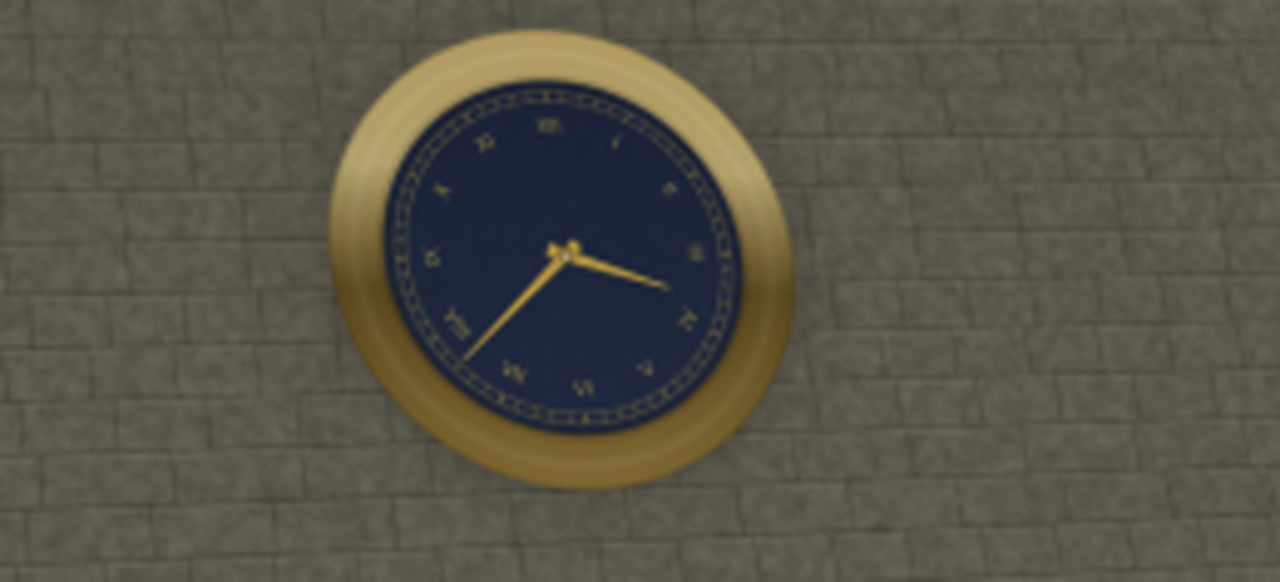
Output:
3,38
